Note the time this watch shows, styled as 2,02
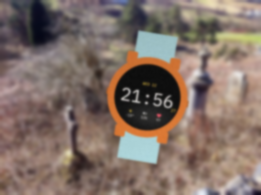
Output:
21,56
